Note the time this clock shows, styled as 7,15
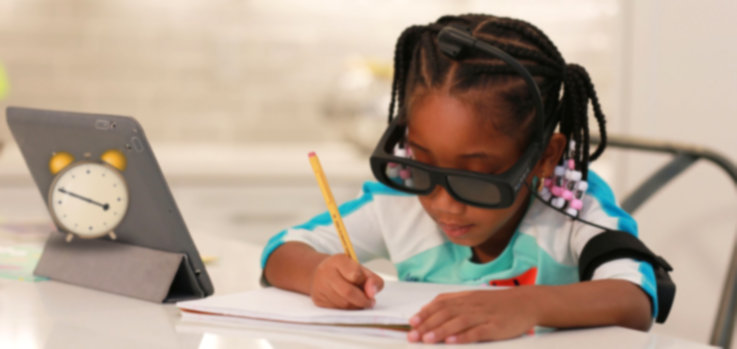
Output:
3,49
